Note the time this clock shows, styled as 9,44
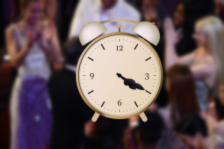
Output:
4,20
